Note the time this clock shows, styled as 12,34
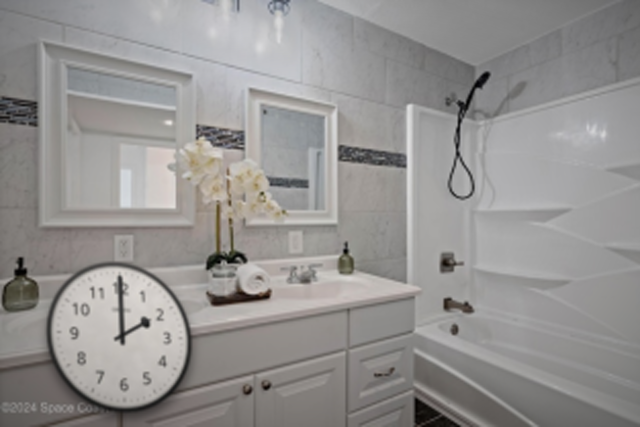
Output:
2,00
